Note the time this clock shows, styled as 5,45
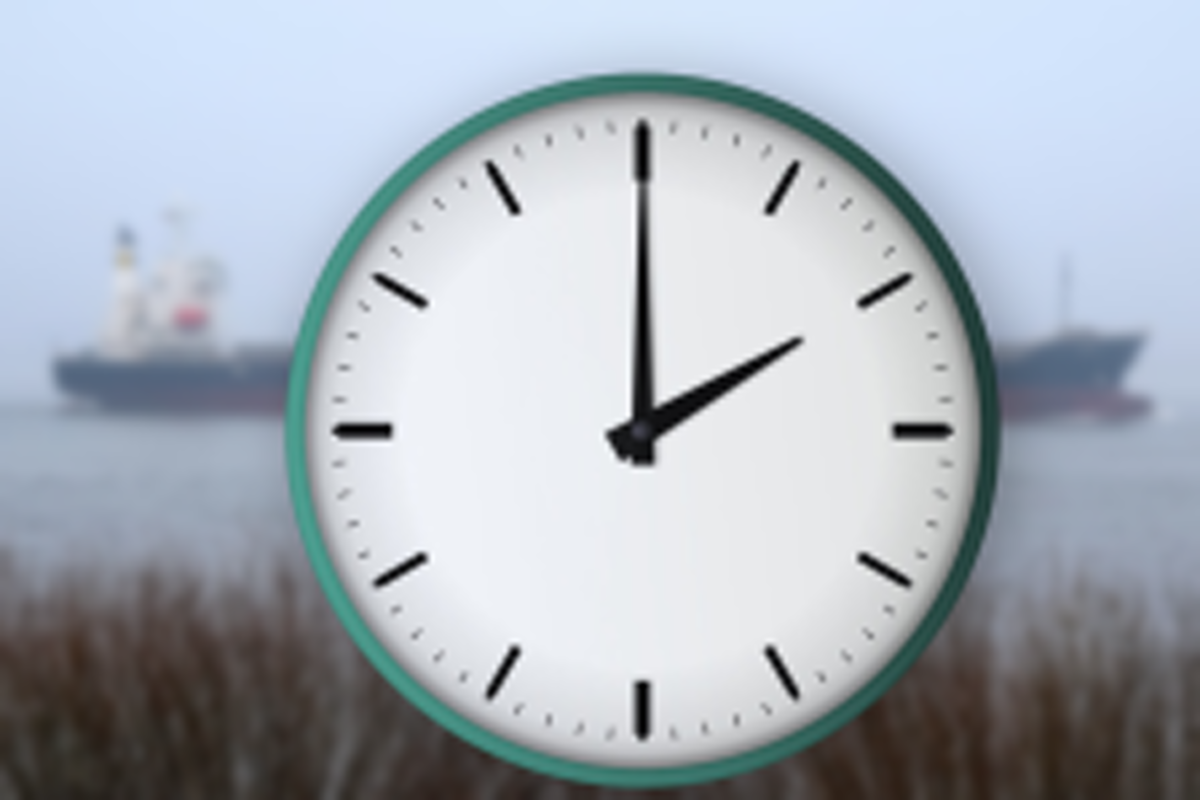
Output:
2,00
